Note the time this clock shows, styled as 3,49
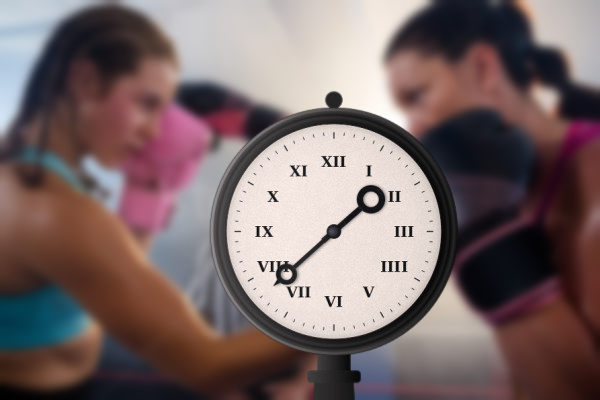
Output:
1,38
